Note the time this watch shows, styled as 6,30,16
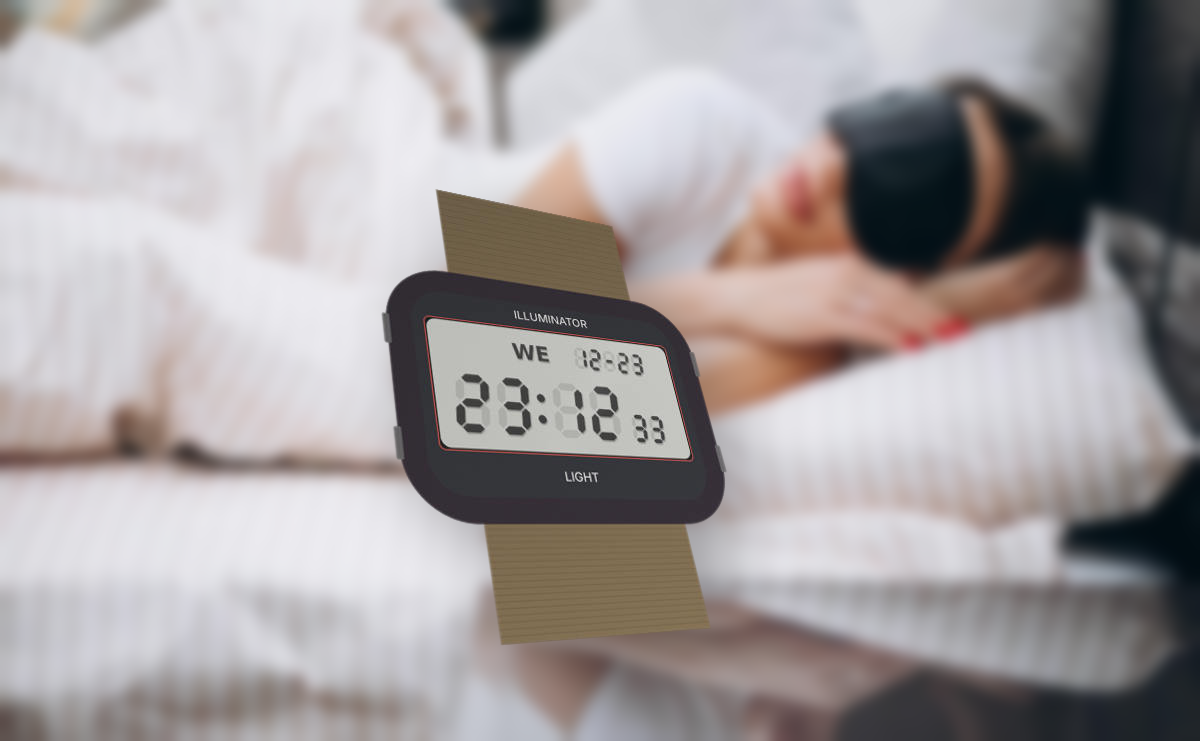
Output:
23,12,33
